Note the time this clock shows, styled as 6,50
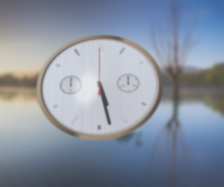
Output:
5,28
